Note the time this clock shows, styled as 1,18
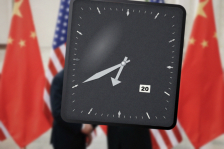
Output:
6,40
